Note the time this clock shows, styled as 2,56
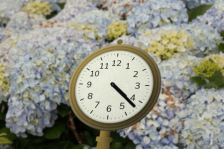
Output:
4,22
